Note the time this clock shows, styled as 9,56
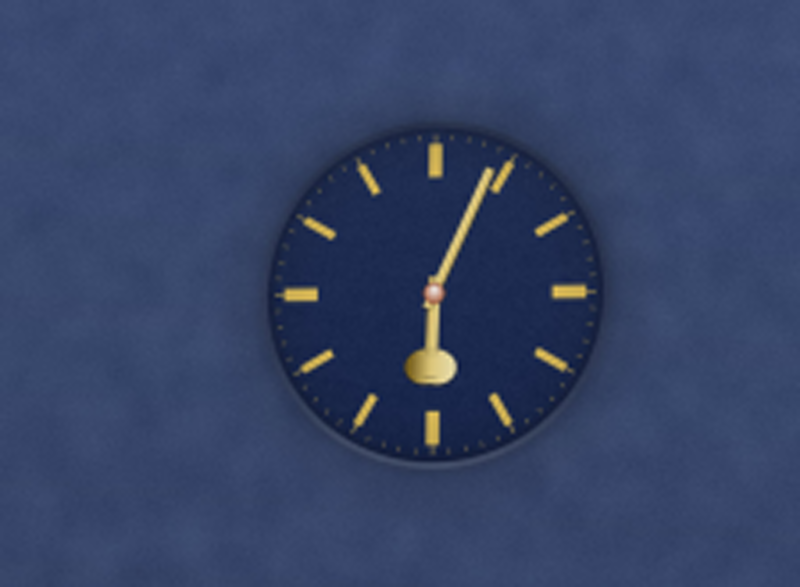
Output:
6,04
